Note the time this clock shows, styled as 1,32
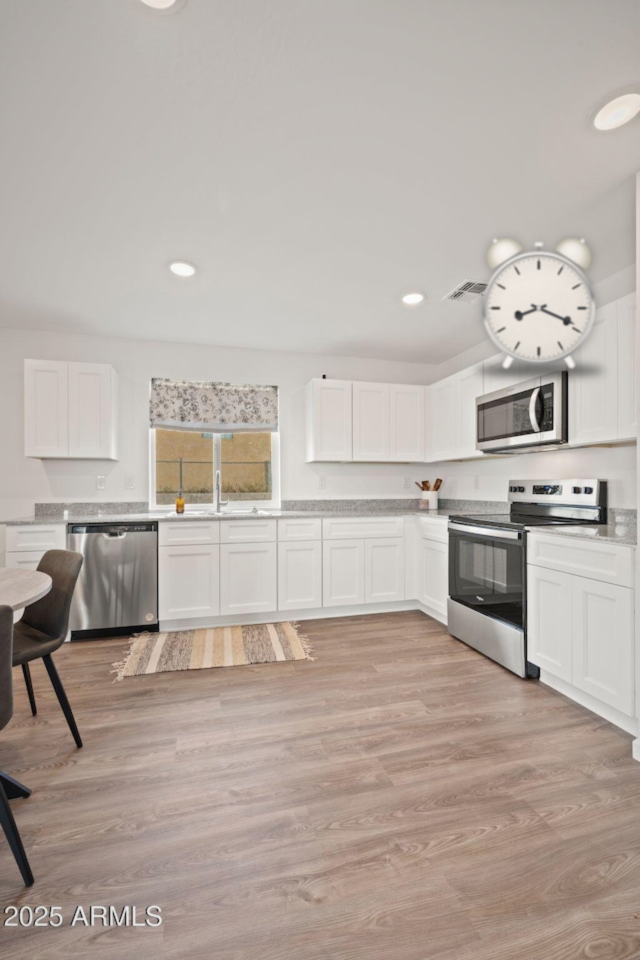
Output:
8,19
